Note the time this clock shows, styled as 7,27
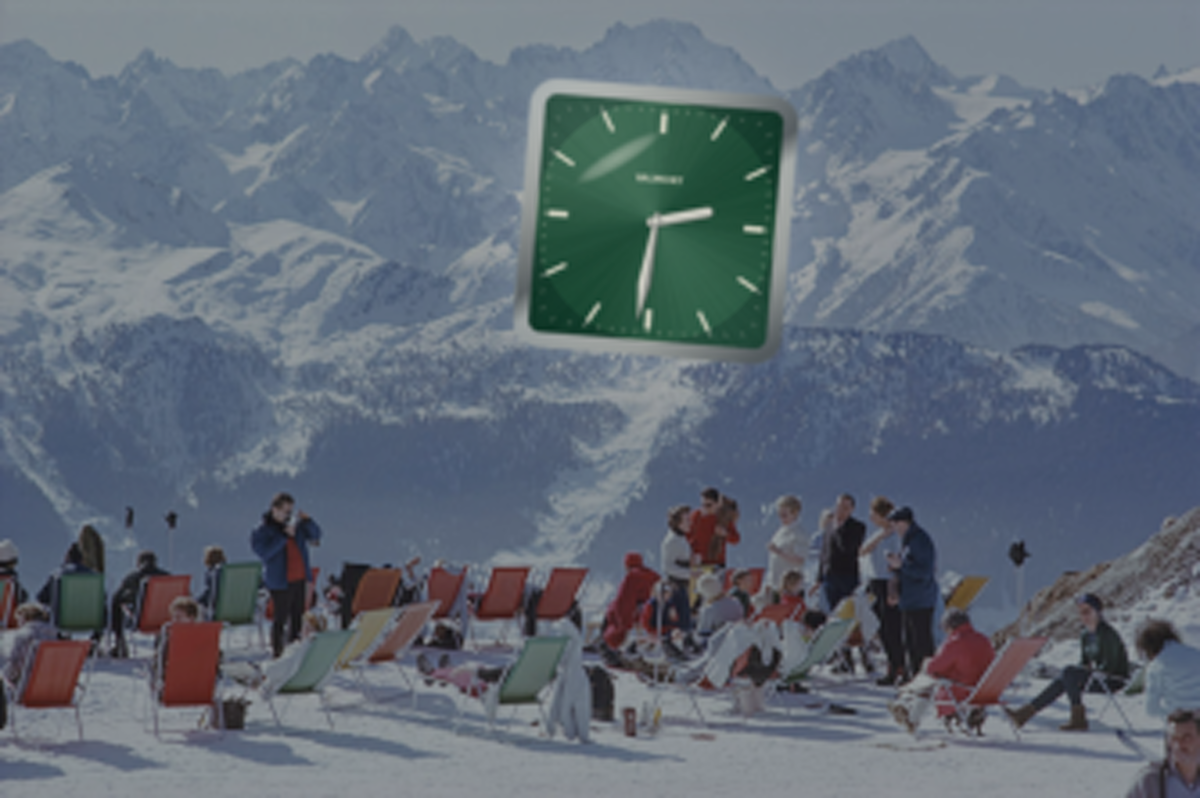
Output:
2,31
